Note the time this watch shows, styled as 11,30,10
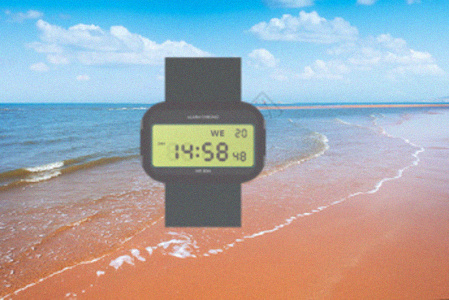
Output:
14,58,48
